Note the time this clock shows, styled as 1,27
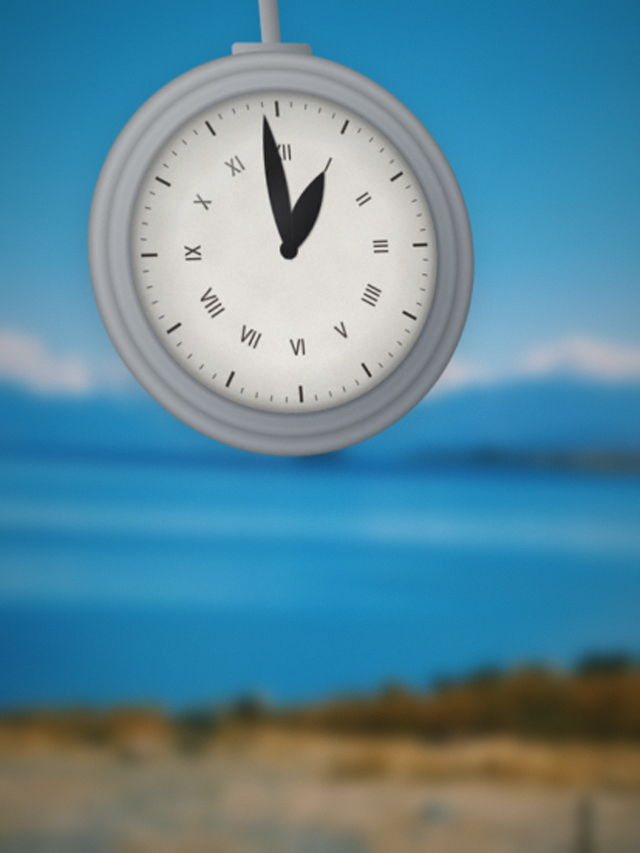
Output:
12,59
